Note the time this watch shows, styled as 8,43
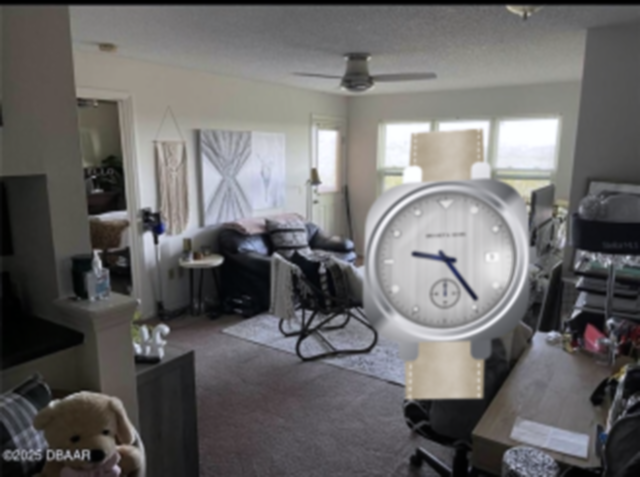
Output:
9,24
